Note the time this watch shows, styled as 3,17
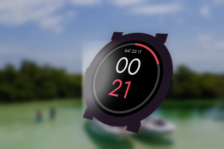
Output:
0,21
